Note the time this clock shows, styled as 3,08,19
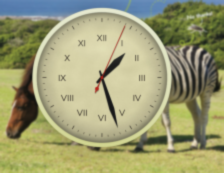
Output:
1,27,04
